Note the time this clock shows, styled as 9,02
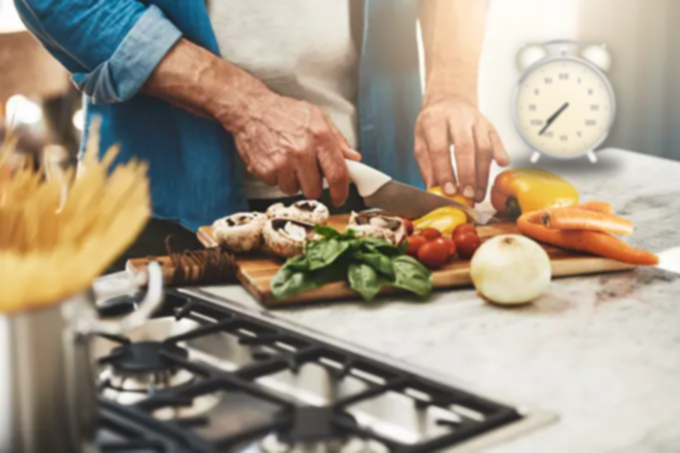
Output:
7,37
